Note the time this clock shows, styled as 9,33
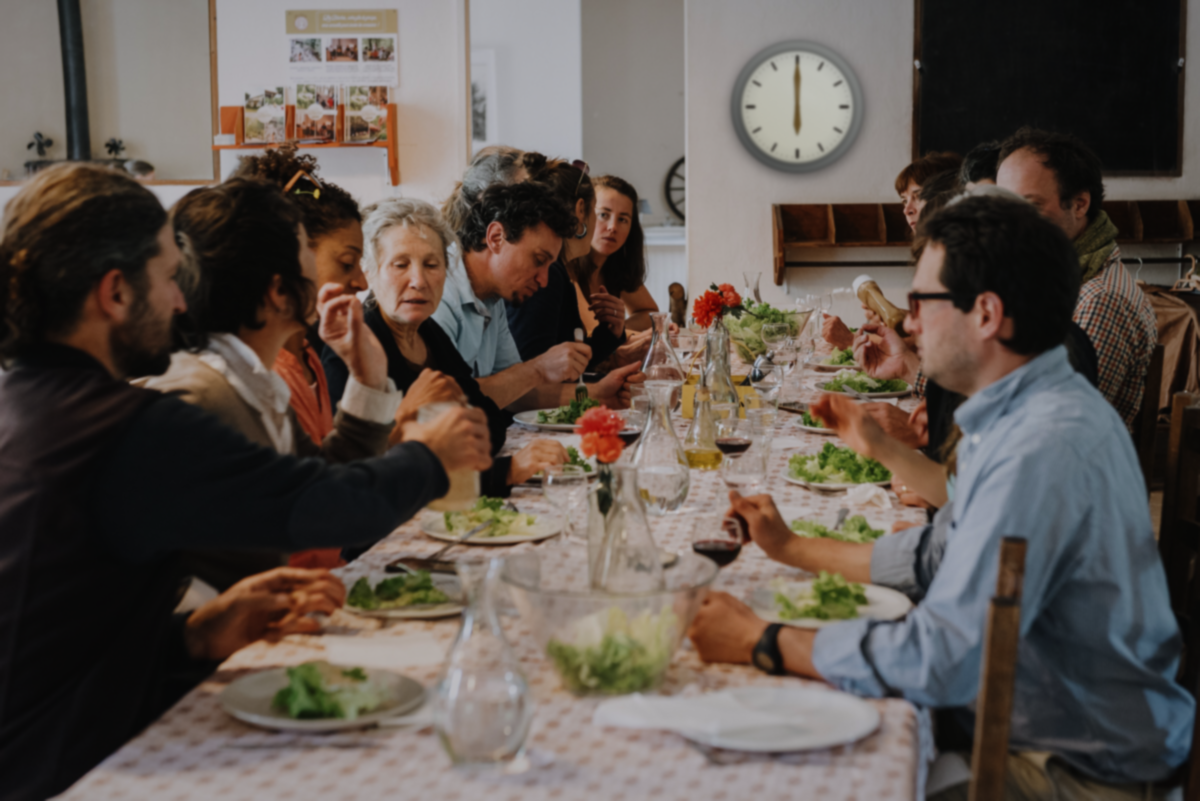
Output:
6,00
